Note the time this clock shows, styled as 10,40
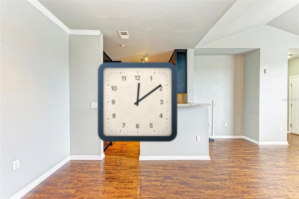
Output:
12,09
